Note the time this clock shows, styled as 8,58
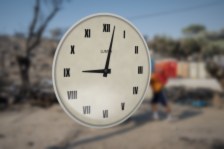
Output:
9,02
